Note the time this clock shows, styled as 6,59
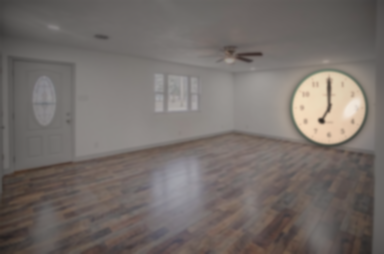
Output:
7,00
